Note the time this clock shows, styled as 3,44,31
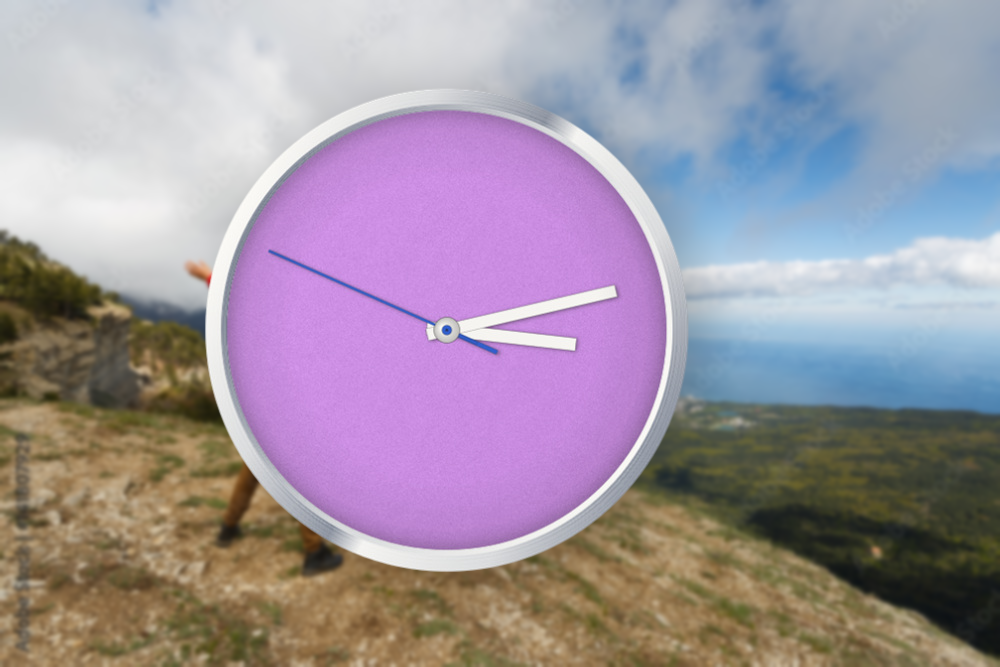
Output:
3,12,49
